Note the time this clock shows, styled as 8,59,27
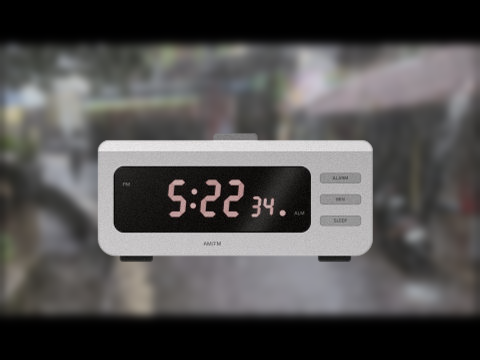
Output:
5,22,34
